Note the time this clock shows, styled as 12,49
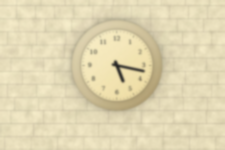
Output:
5,17
